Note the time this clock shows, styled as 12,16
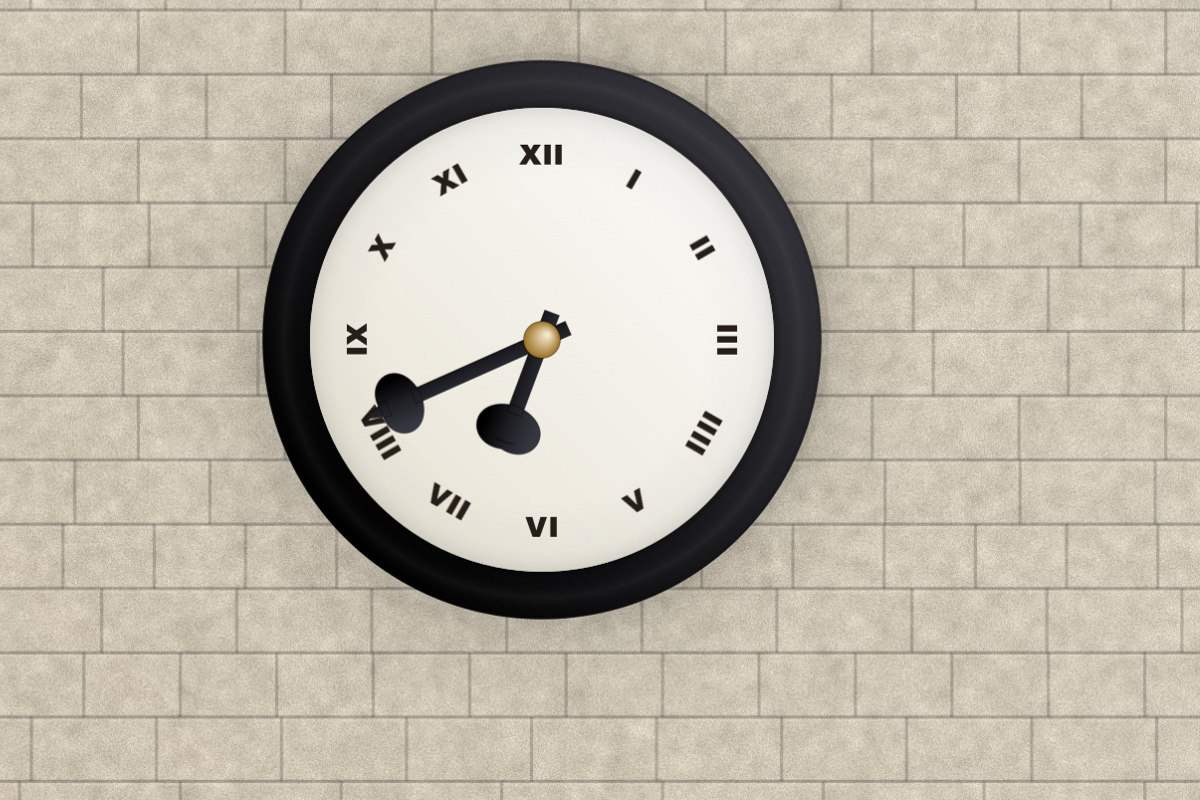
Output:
6,41
